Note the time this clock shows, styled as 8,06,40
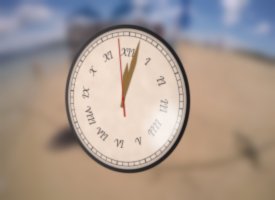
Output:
12,01,58
